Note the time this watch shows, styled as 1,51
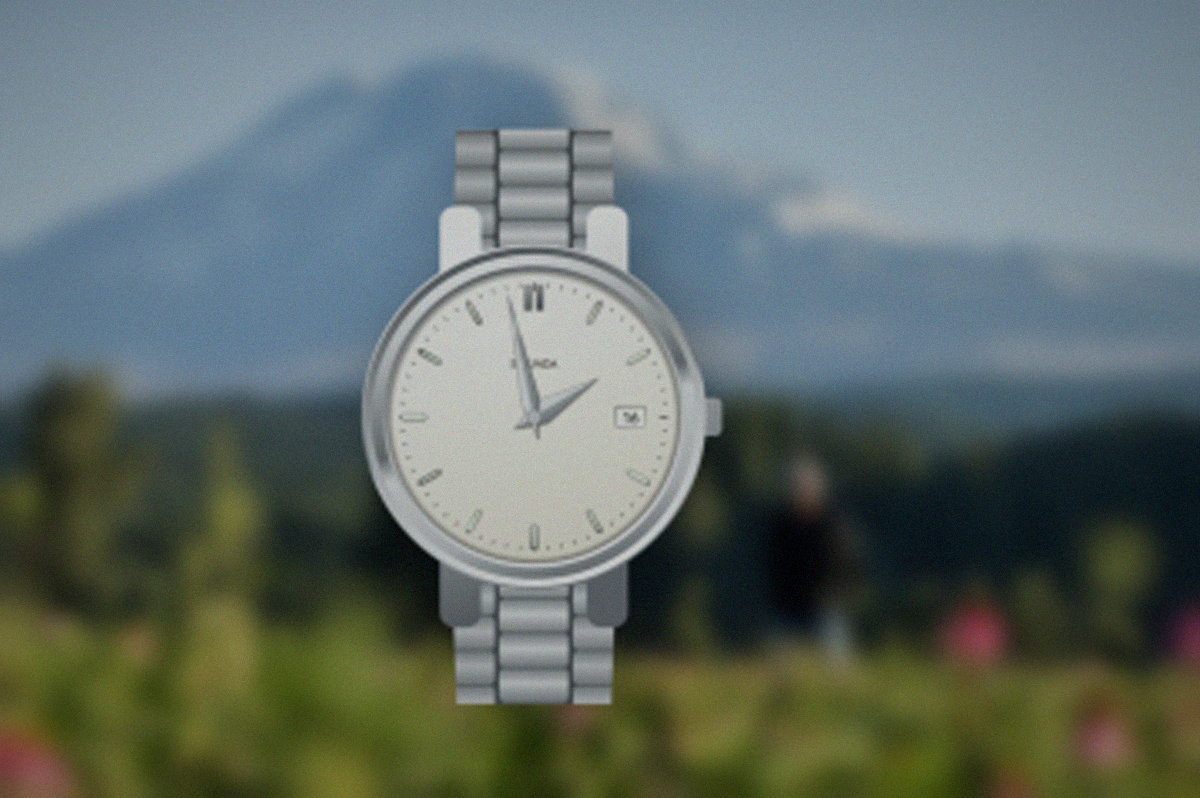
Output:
1,58
